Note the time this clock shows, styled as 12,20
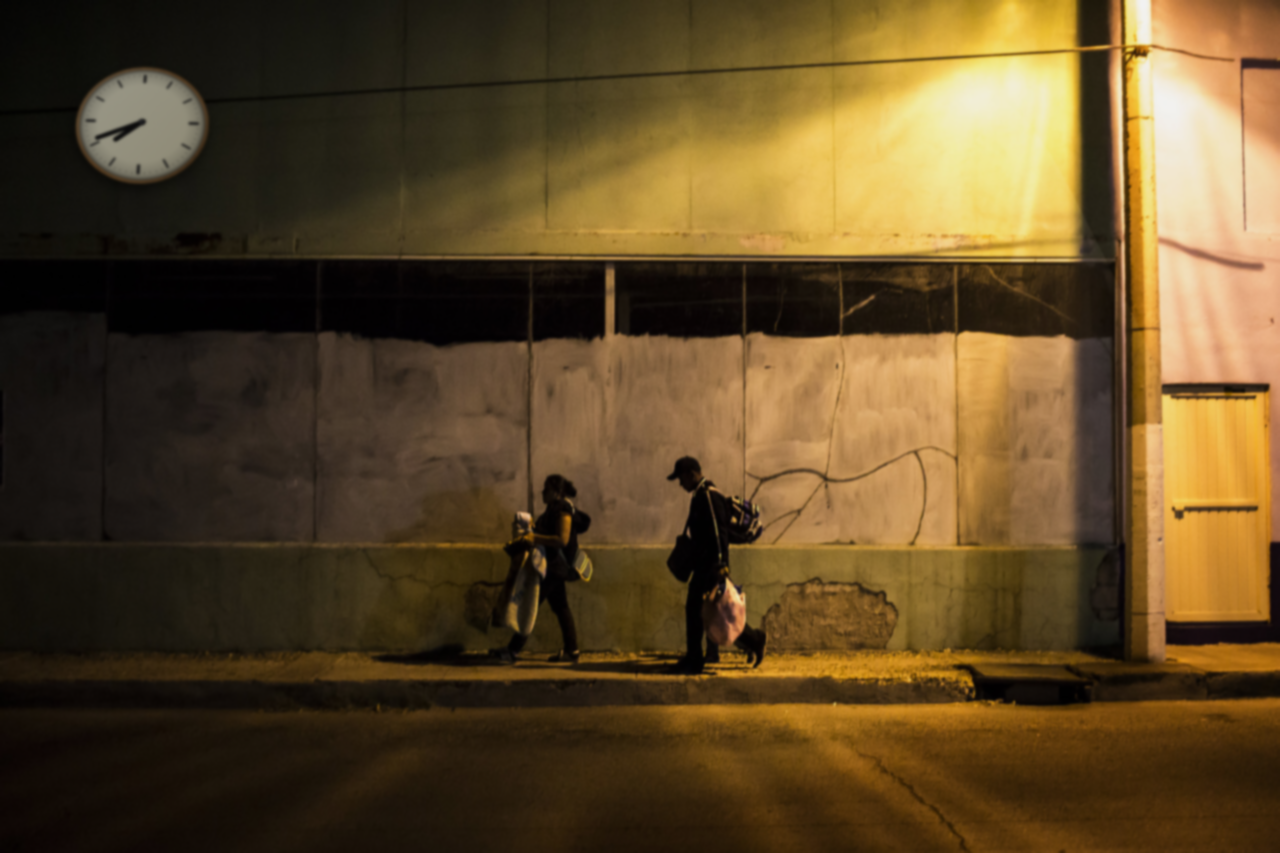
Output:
7,41
